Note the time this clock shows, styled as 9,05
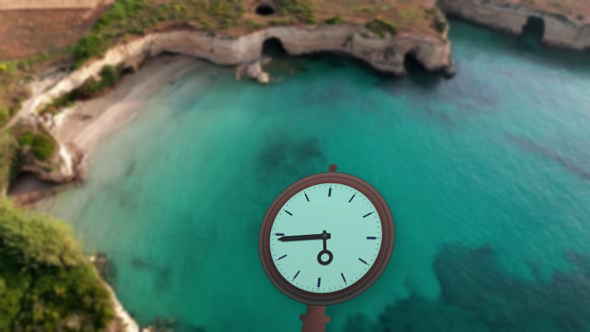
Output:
5,44
